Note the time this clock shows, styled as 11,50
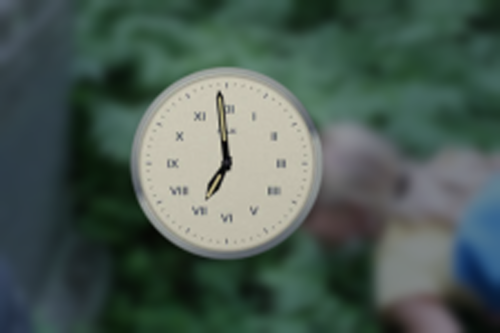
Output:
6,59
